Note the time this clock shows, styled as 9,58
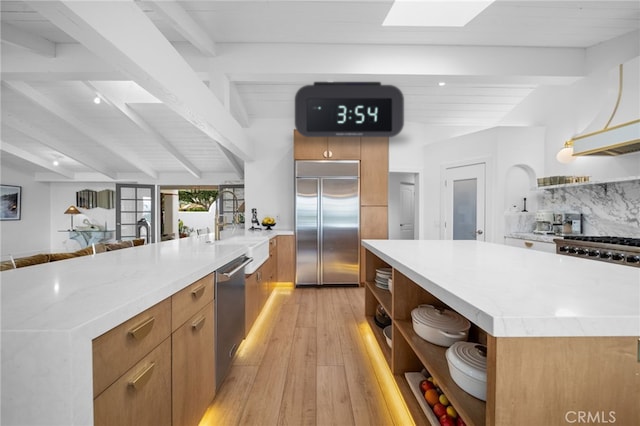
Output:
3,54
